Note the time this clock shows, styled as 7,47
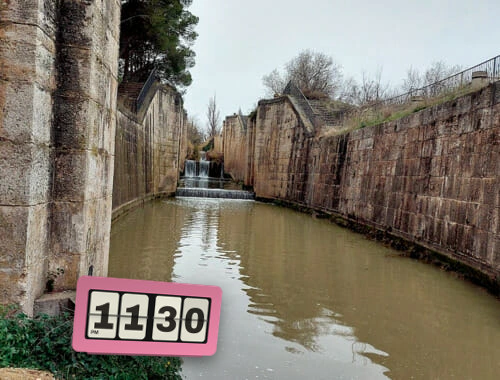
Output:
11,30
